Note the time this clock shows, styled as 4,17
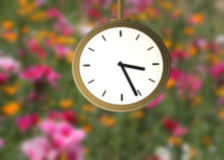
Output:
3,26
